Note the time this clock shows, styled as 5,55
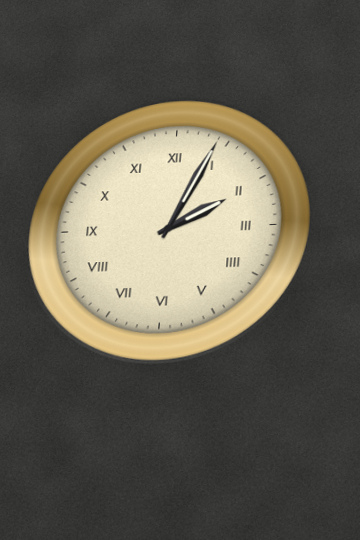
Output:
2,04
